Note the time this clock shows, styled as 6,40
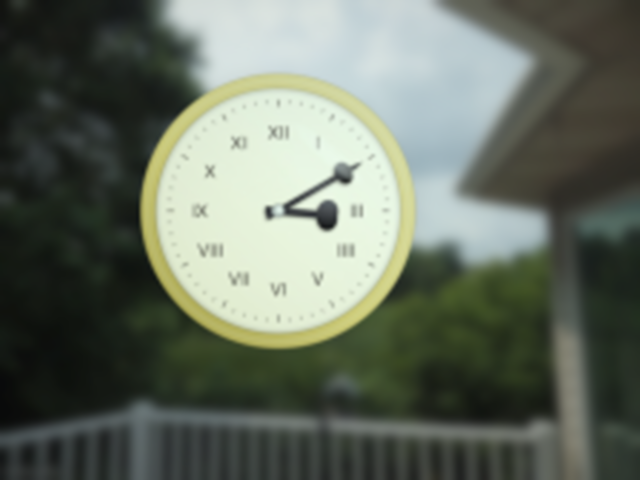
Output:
3,10
